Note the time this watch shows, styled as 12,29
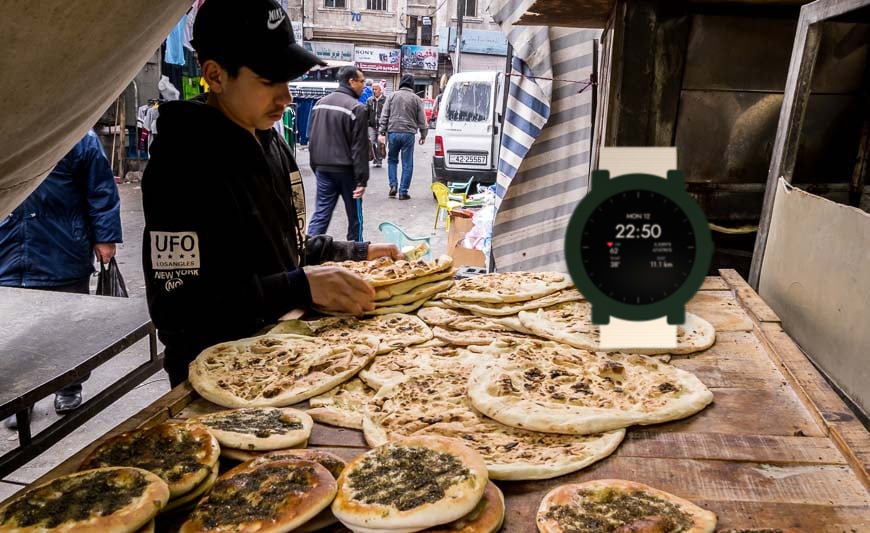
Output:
22,50
